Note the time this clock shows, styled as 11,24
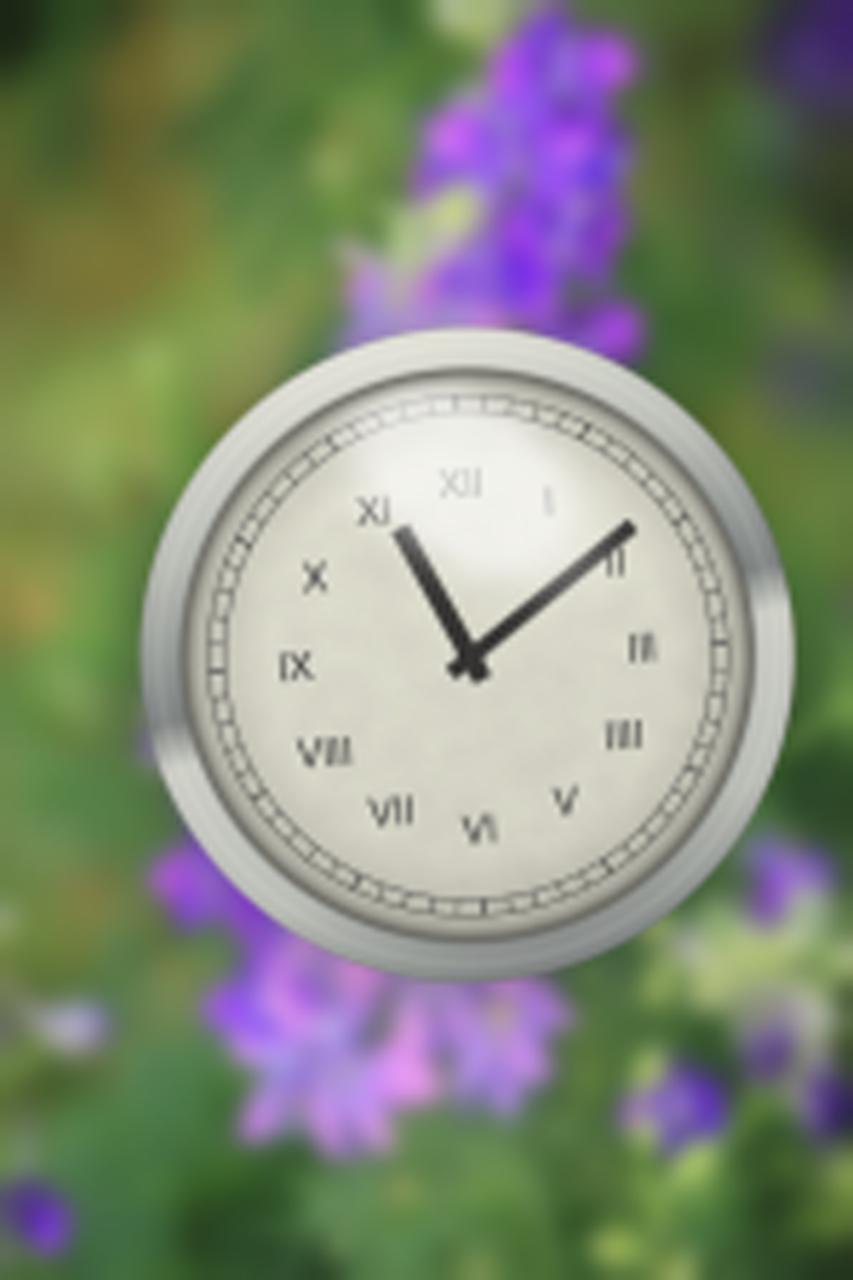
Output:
11,09
